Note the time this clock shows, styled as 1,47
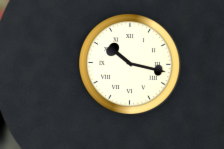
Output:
10,17
